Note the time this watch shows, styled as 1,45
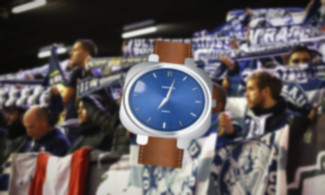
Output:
7,02
